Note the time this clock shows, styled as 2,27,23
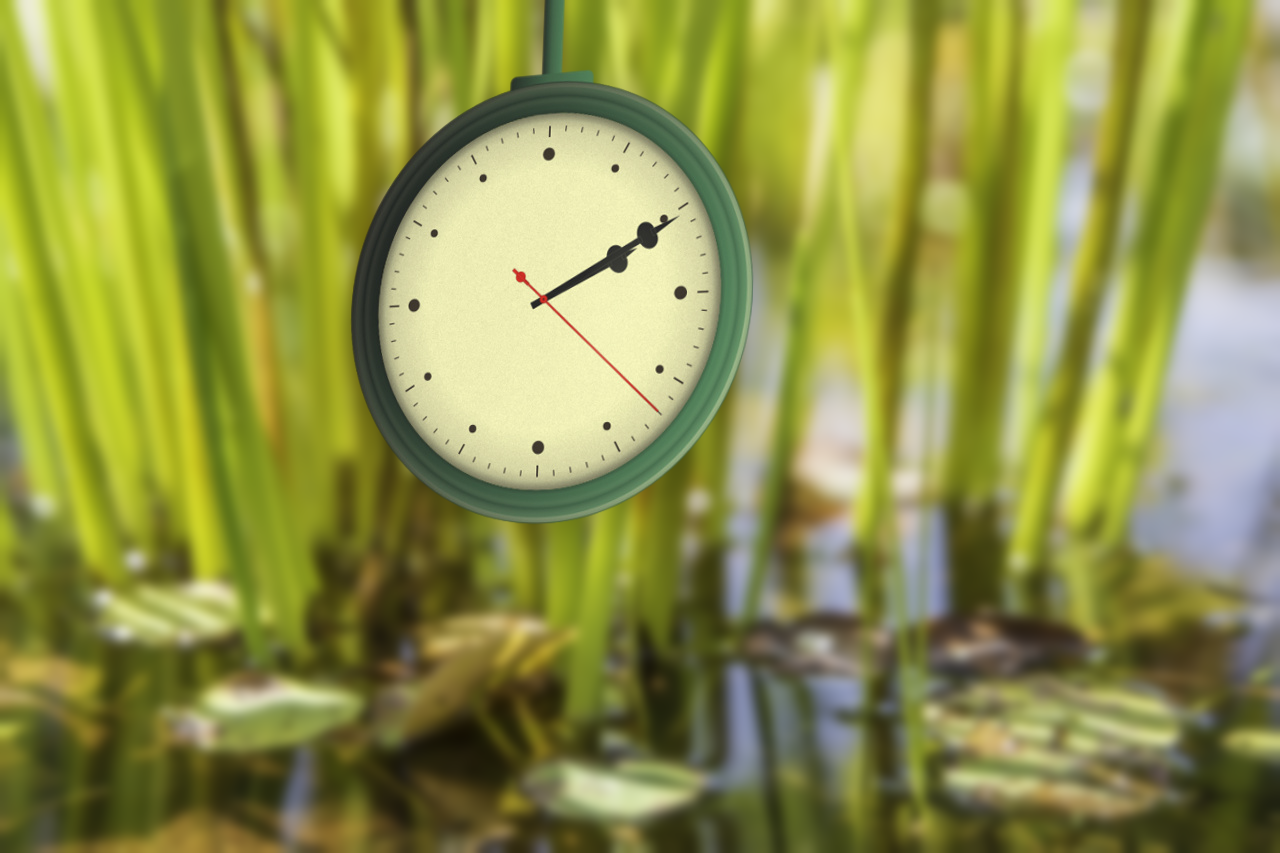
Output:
2,10,22
